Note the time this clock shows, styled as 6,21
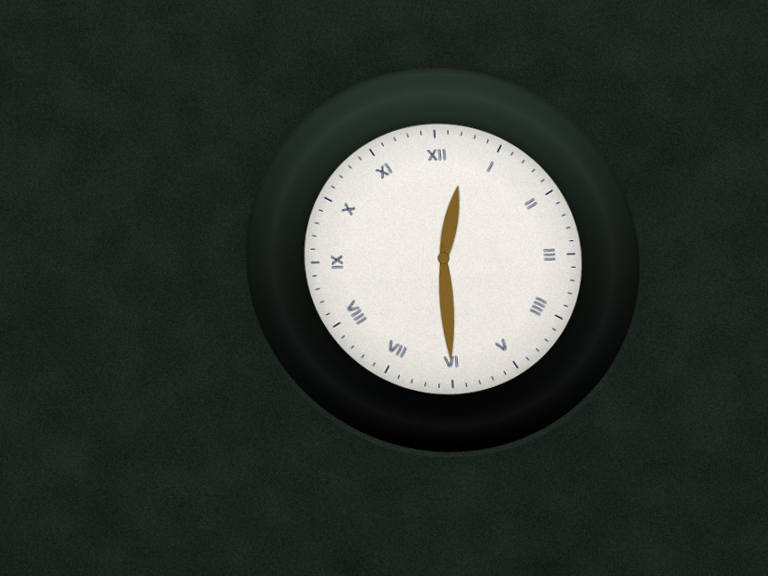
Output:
12,30
